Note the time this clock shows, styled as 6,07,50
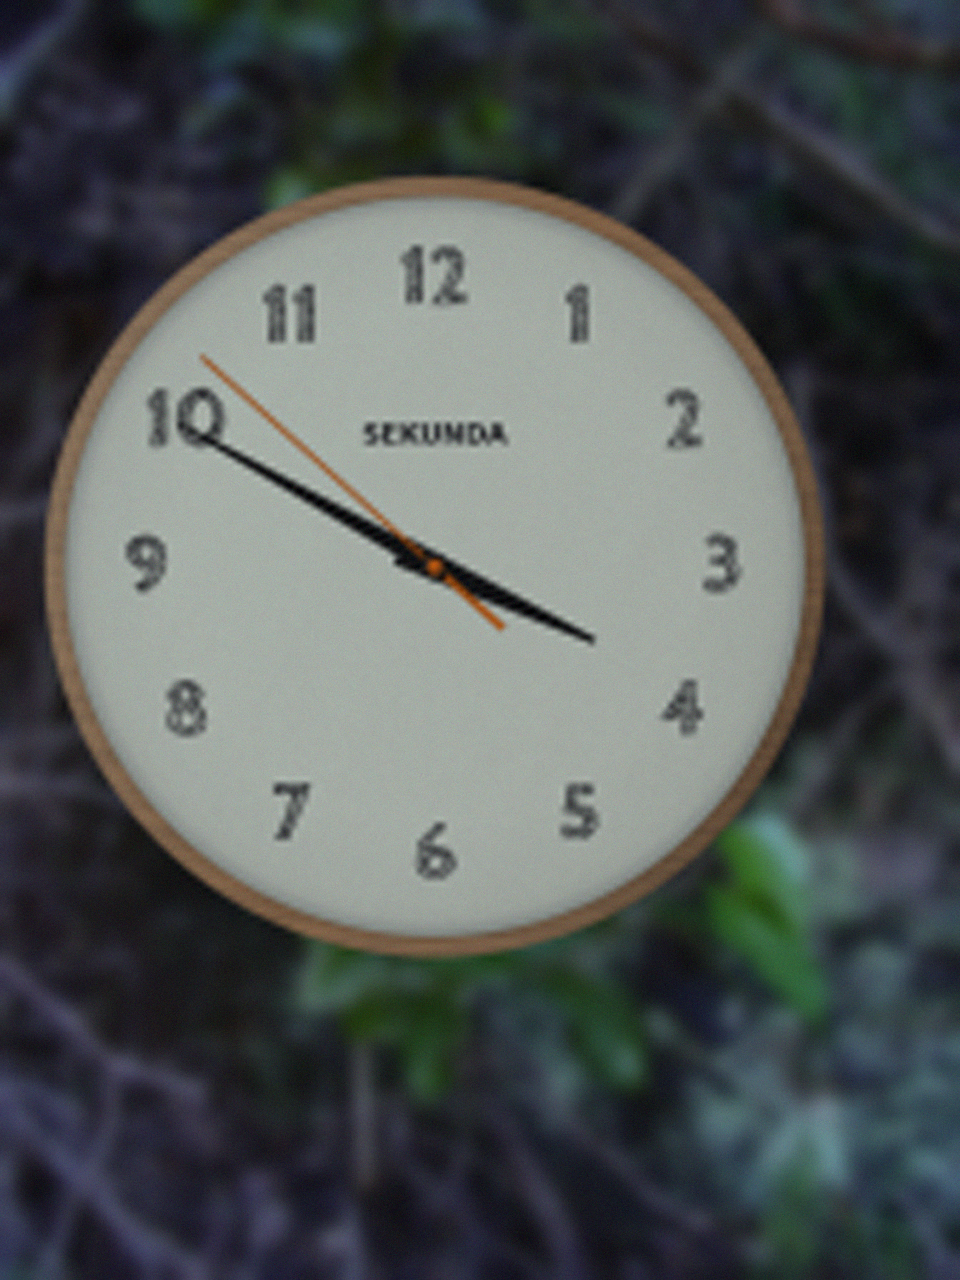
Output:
3,49,52
